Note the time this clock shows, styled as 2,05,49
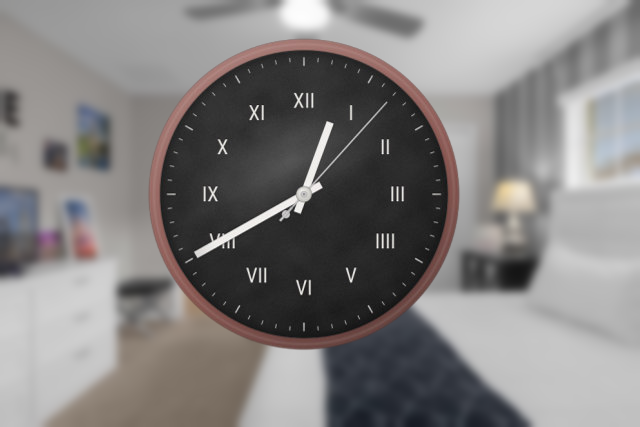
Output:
12,40,07
